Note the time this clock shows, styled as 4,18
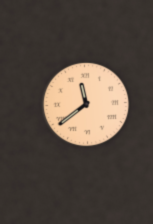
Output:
11,39
